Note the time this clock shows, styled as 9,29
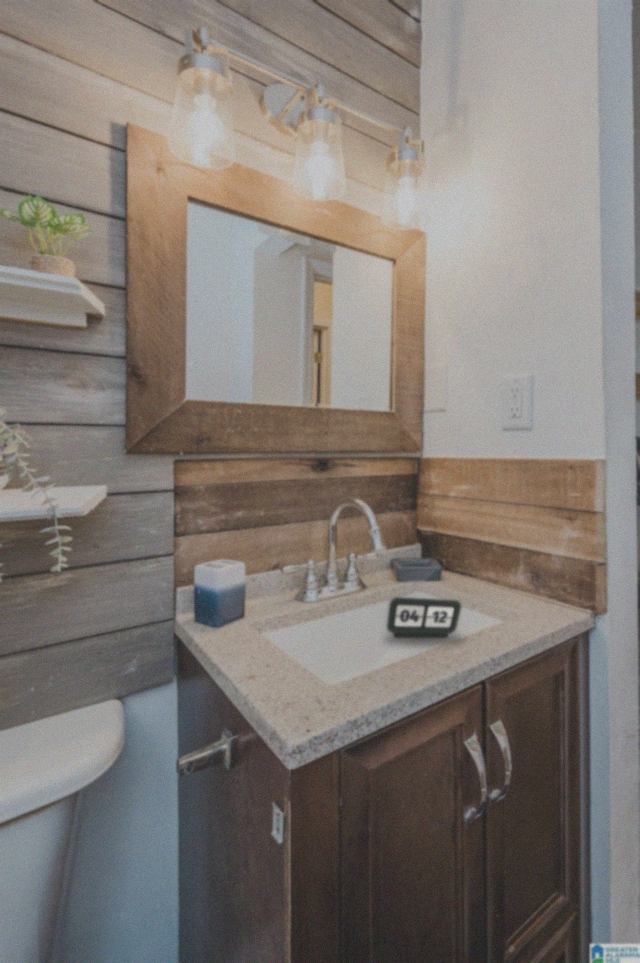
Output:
4,12
